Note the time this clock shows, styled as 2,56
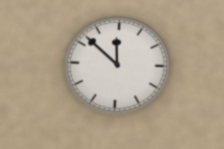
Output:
11,52
